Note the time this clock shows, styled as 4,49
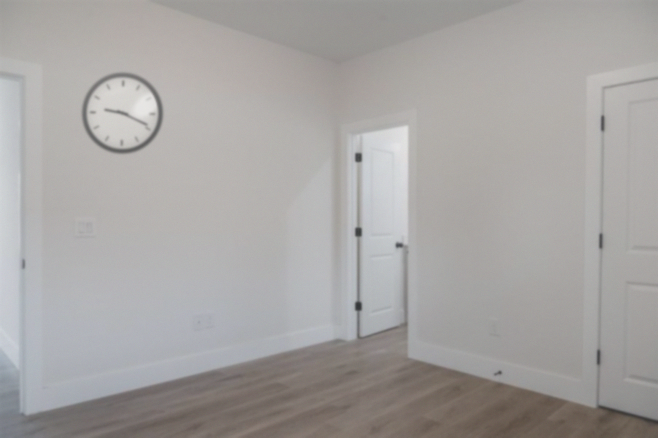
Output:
9,19
